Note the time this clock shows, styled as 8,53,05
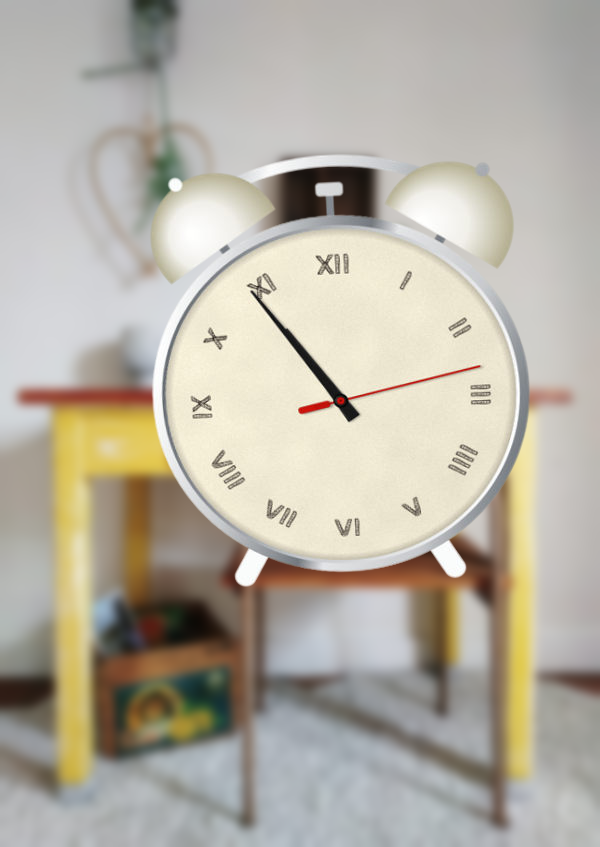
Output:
10,54,13
